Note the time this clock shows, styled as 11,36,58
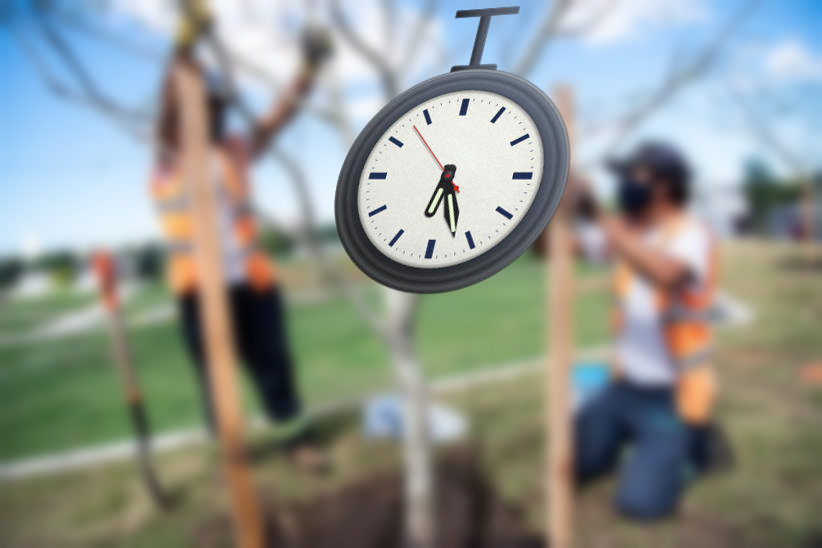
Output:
6,26,53
